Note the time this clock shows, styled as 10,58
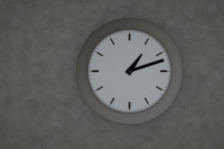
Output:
1,12
